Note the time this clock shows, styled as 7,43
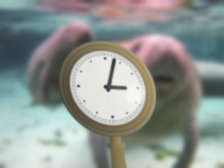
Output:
3,03
